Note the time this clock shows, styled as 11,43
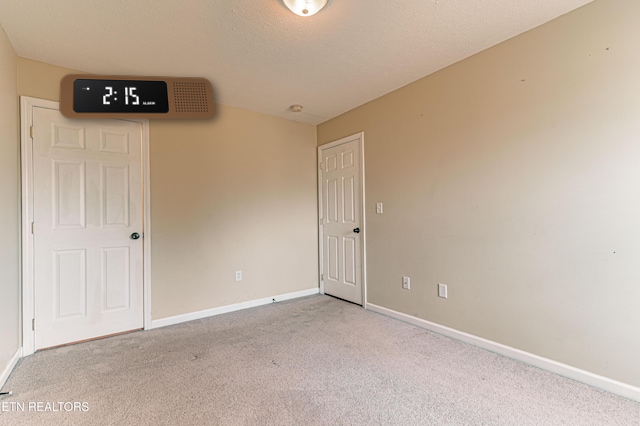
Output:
2,15
